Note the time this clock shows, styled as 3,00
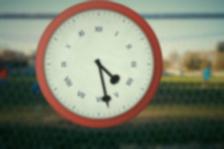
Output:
4,28
